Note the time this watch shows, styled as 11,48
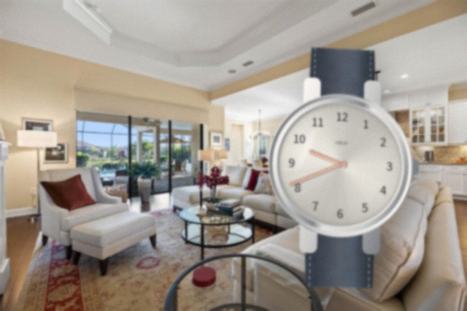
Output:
9,41
